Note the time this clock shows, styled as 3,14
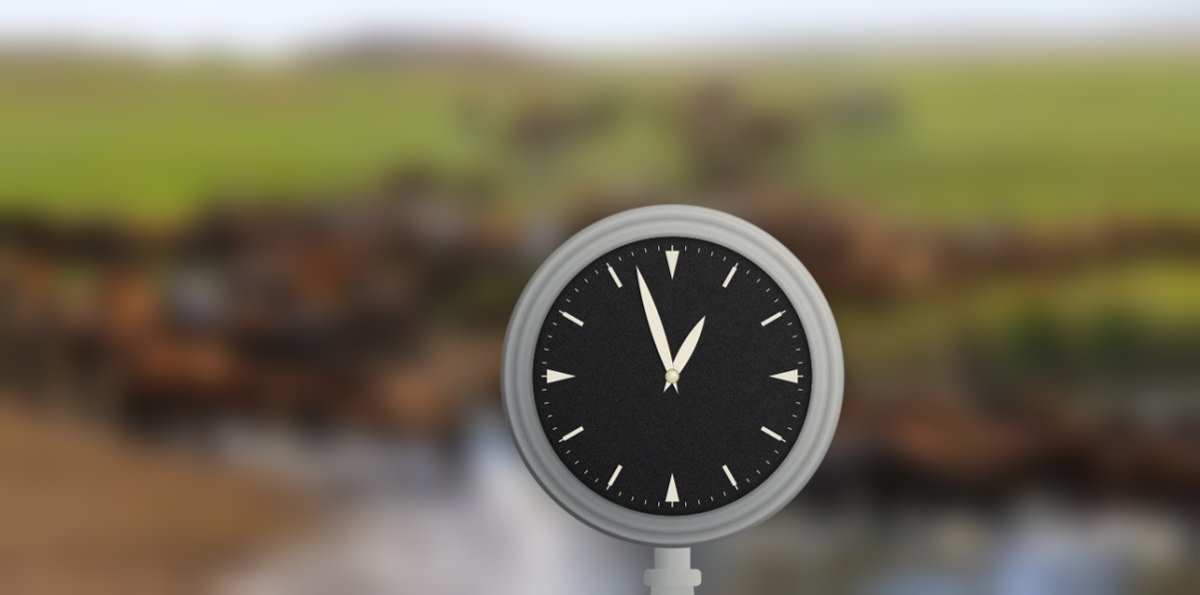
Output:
12,57
